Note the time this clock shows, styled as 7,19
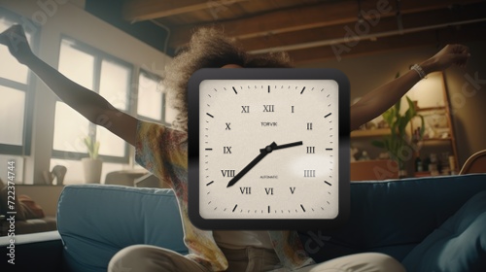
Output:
2,38
